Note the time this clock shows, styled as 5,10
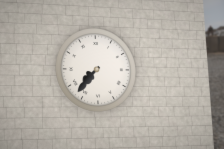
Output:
7,37
